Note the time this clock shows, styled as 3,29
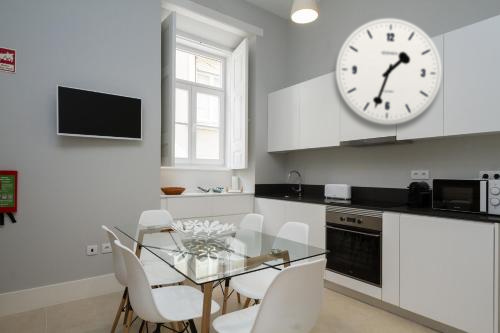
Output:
1,33
